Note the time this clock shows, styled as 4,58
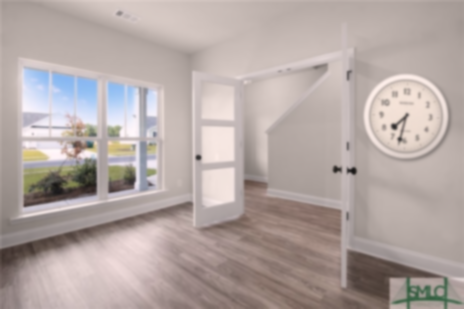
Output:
7,32
